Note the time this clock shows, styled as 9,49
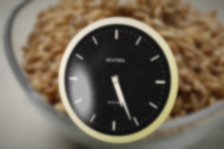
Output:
5,26
